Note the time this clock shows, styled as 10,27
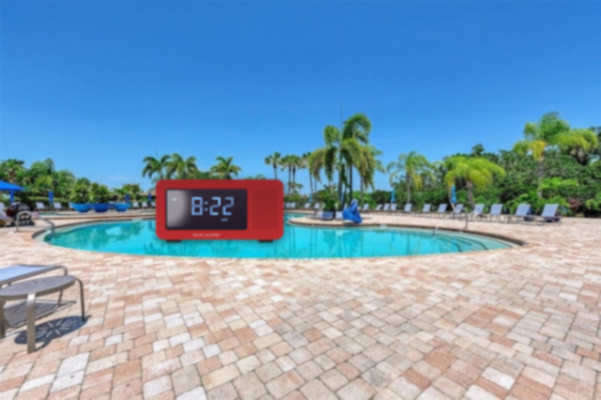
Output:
8,22
